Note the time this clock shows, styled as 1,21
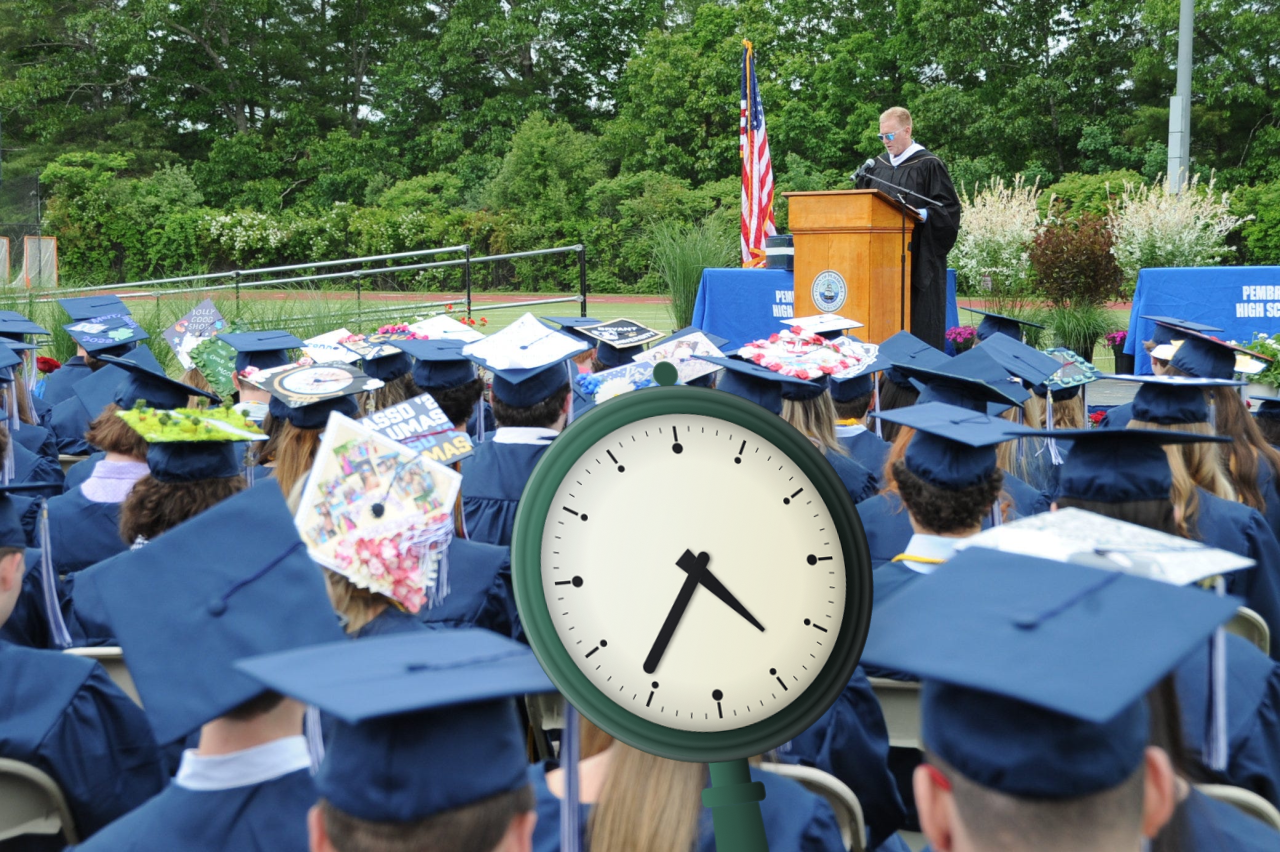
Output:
4,36
